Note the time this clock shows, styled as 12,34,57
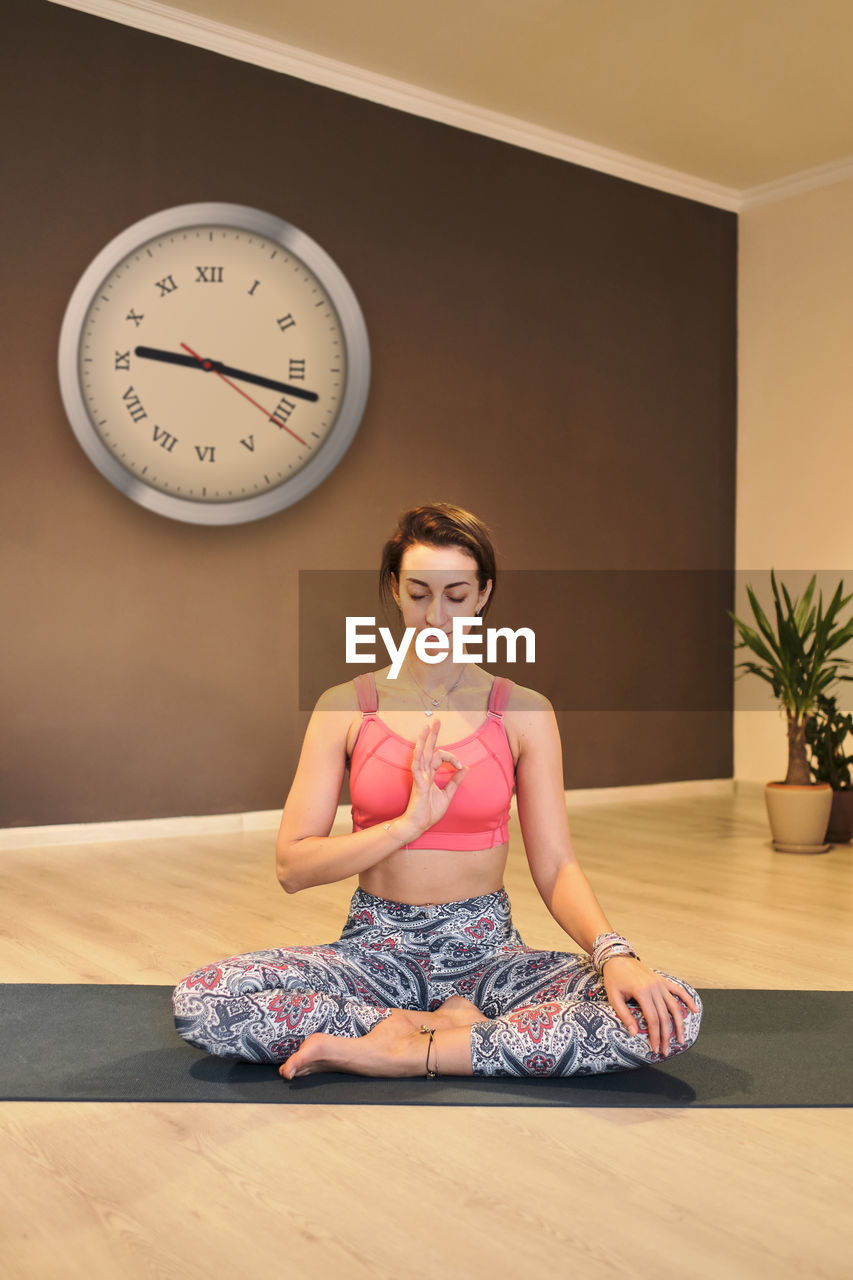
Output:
9,17,21
